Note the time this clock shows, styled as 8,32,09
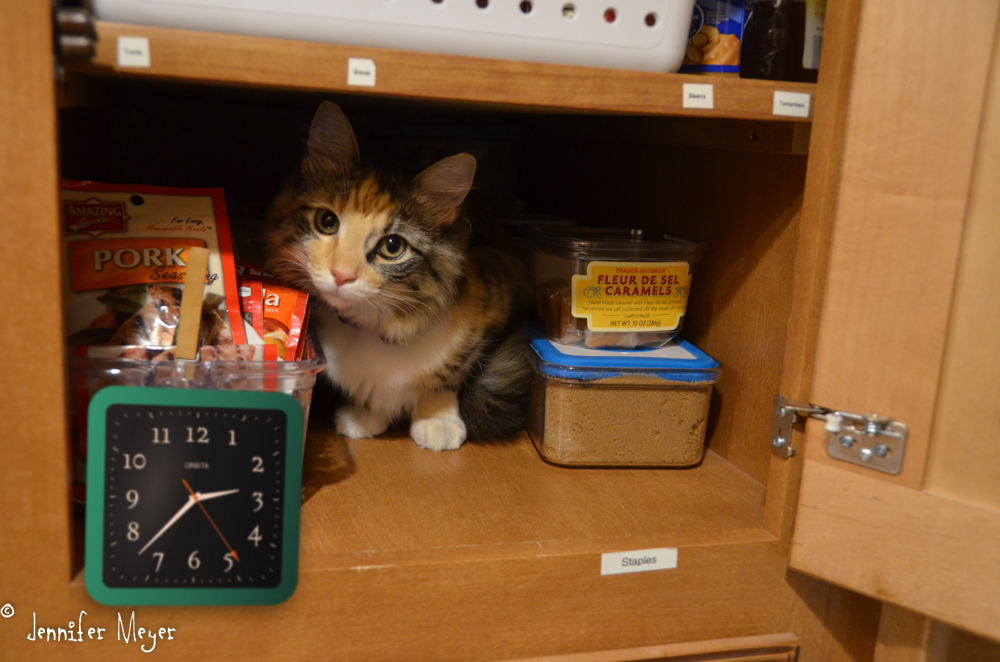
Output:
2,37,24
